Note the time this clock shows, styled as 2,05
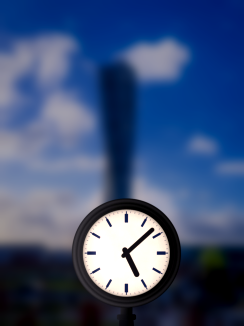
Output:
5,08
